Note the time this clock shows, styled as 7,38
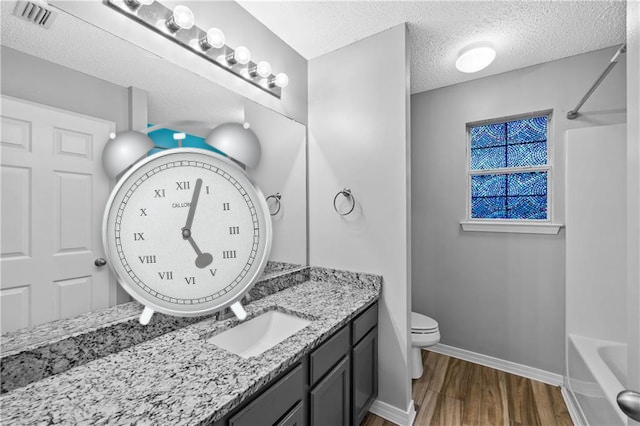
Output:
5,03
